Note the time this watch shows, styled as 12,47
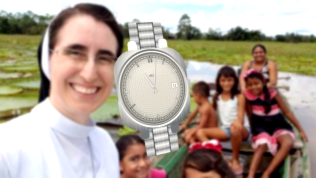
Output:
11,02
